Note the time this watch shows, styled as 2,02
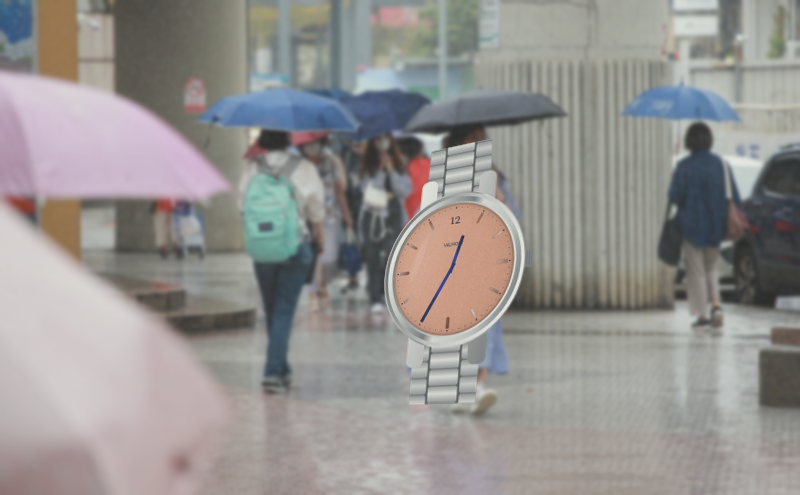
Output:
12,35
